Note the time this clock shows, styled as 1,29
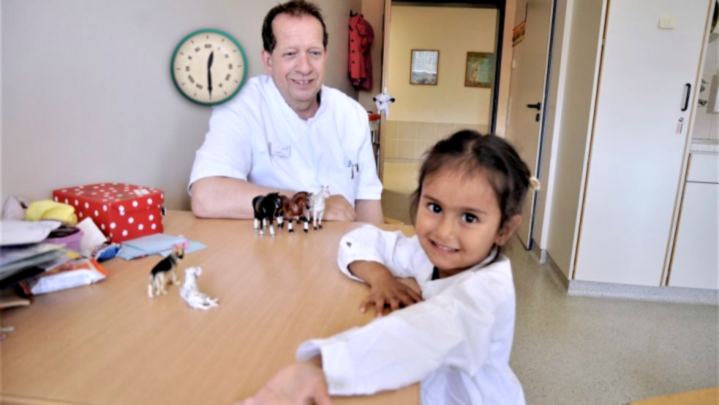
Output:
12,30
